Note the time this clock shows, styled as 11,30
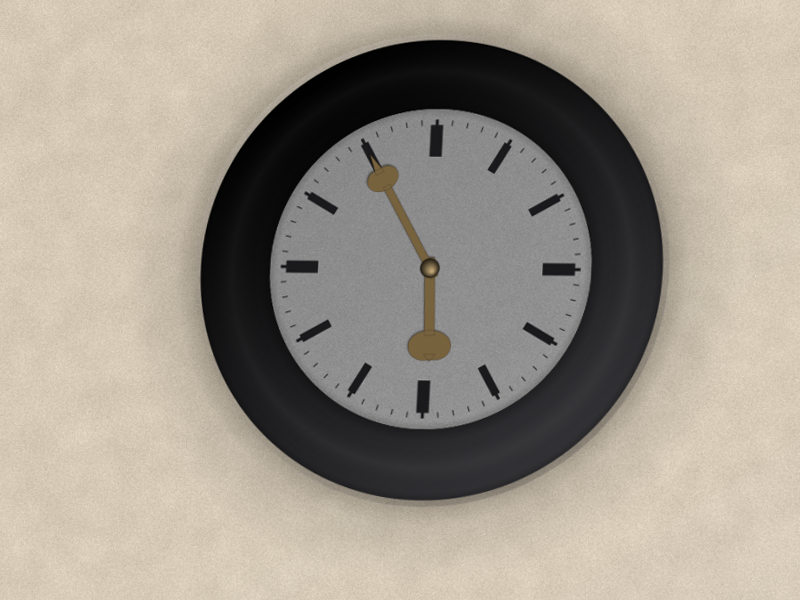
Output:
5,55
